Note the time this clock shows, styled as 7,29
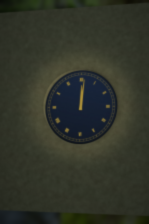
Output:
12,01
